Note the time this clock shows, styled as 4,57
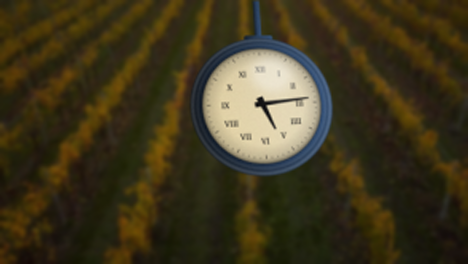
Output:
5,14
